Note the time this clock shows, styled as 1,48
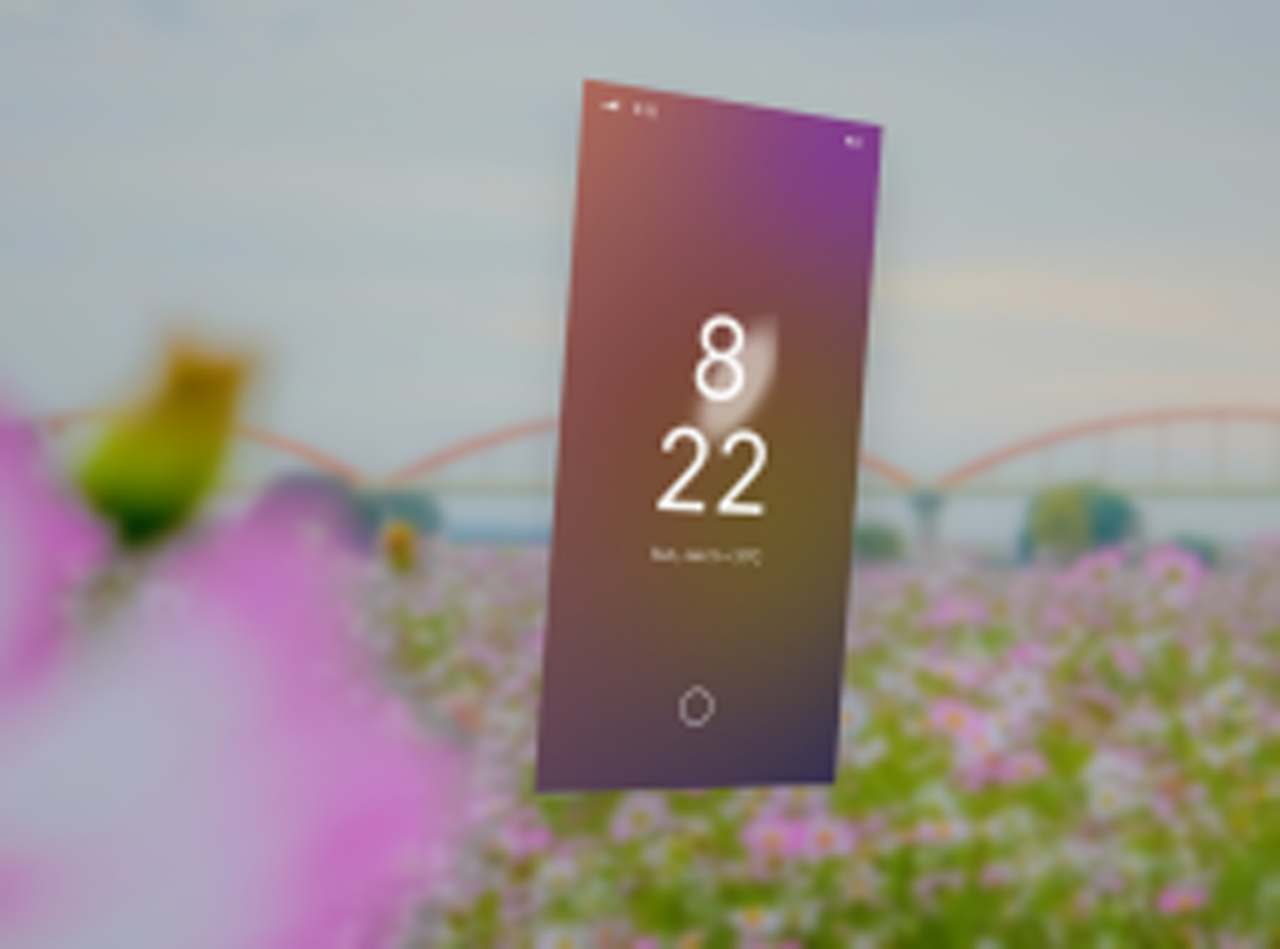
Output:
8,22
